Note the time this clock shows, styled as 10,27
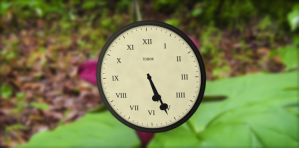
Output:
5,26
